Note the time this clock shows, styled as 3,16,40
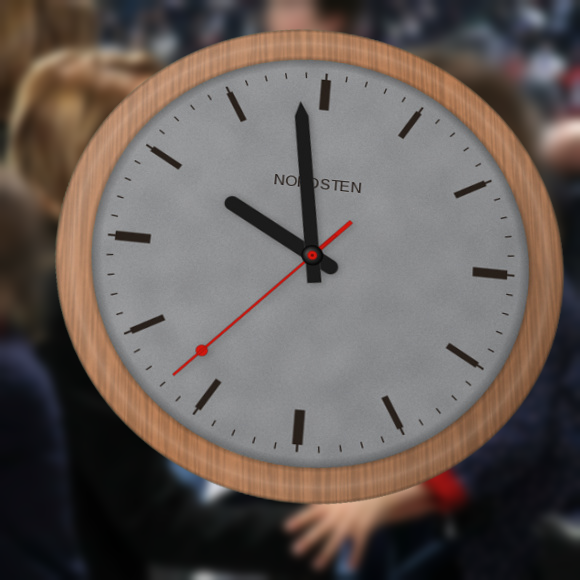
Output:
9,58,37
